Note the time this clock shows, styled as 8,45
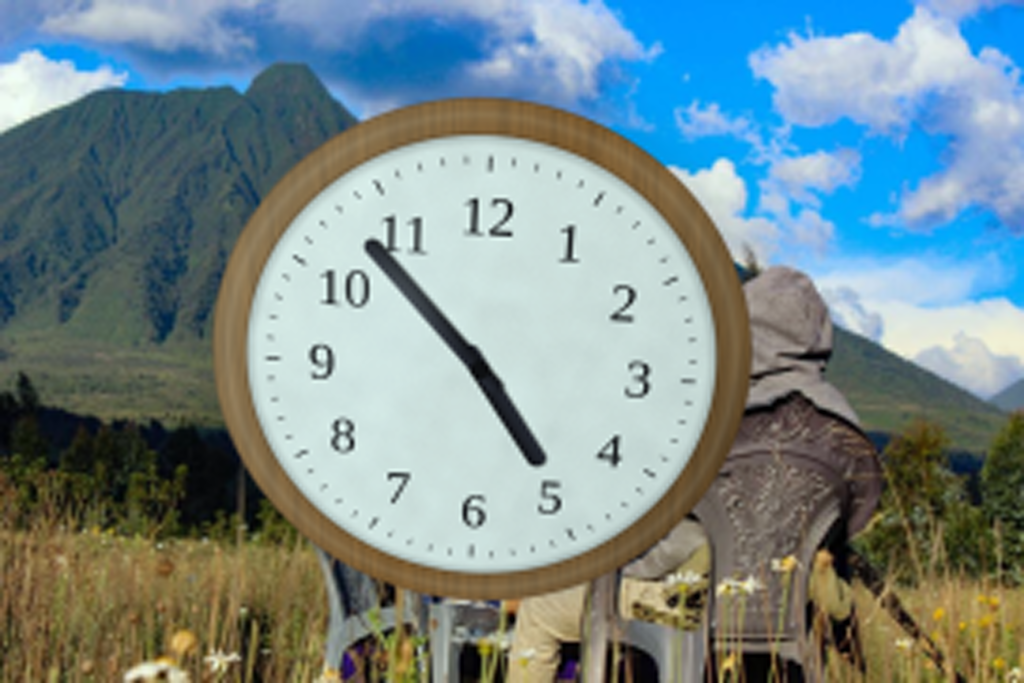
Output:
4,53
